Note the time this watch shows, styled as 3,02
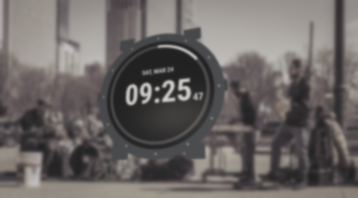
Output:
9,25
